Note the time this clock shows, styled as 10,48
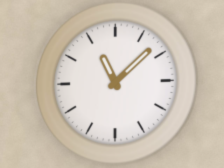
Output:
11,08
